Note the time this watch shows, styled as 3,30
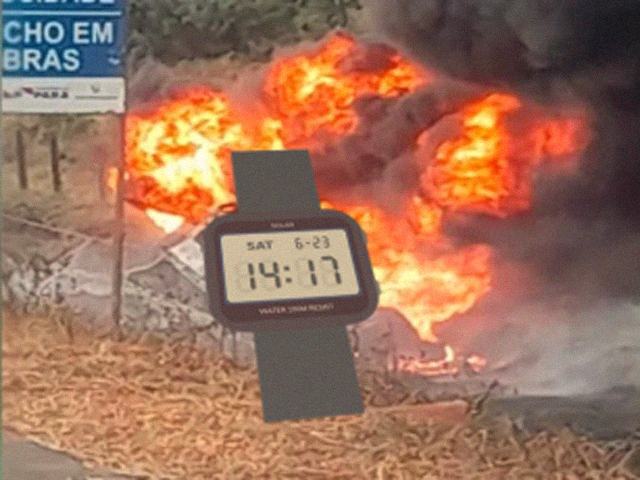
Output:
14,17
